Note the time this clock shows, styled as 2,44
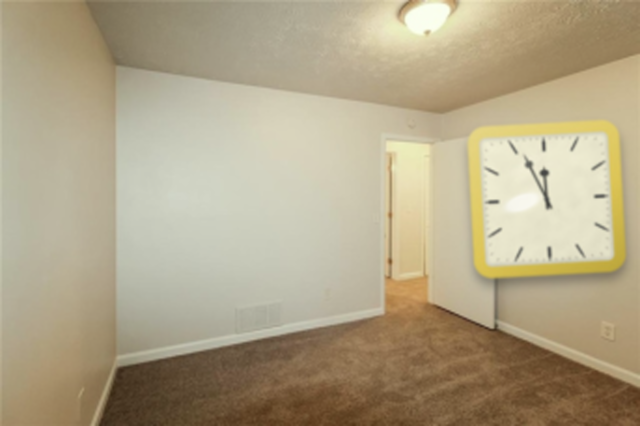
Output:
11,56
